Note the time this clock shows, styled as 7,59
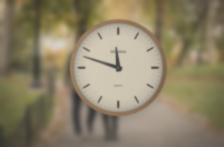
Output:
11,48
